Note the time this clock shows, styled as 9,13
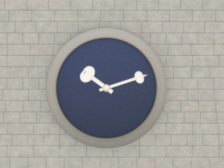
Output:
10,12
